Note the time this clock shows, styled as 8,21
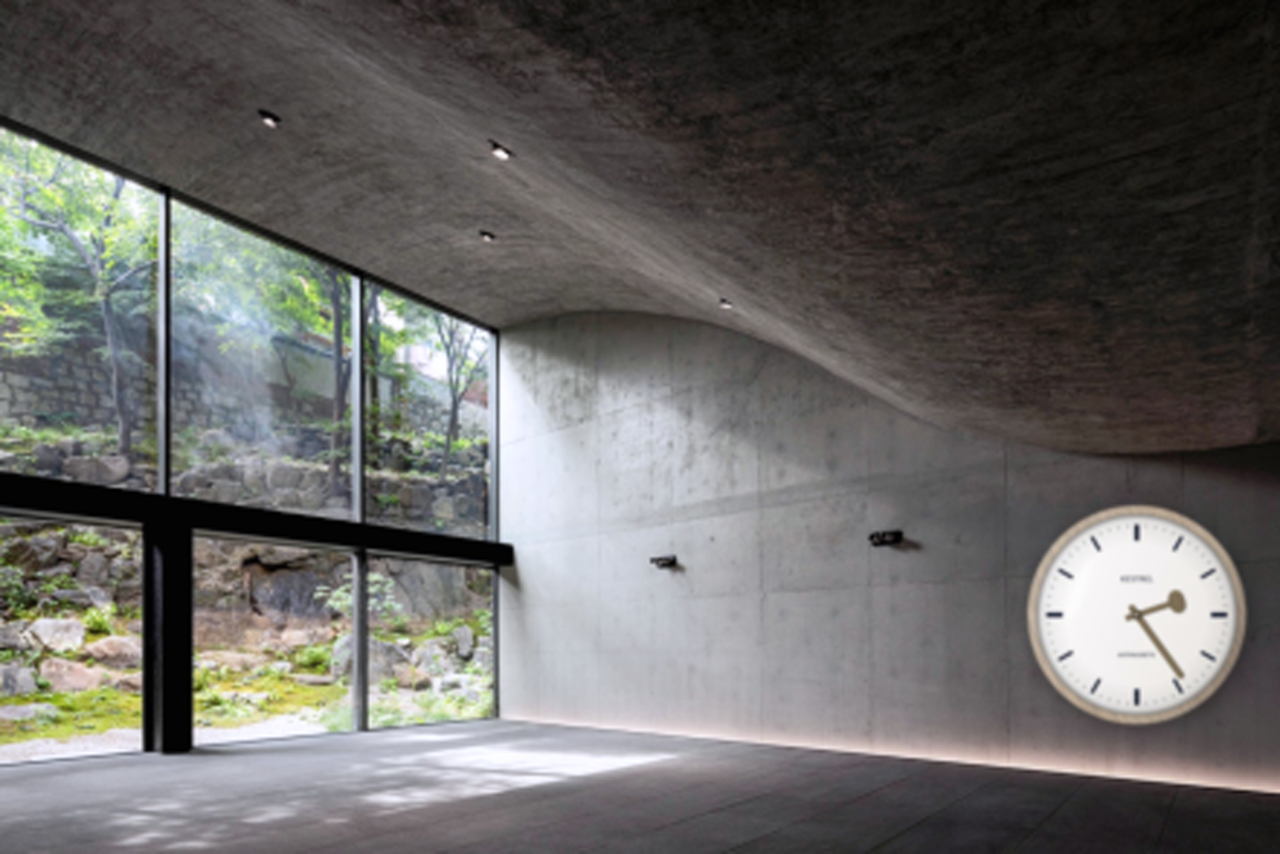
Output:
2,24
